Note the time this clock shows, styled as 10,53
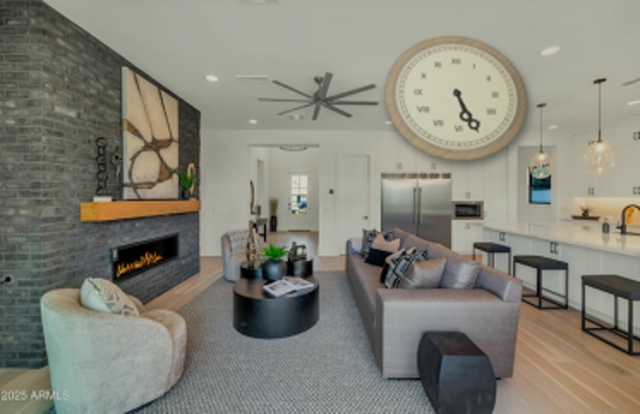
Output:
5,26
